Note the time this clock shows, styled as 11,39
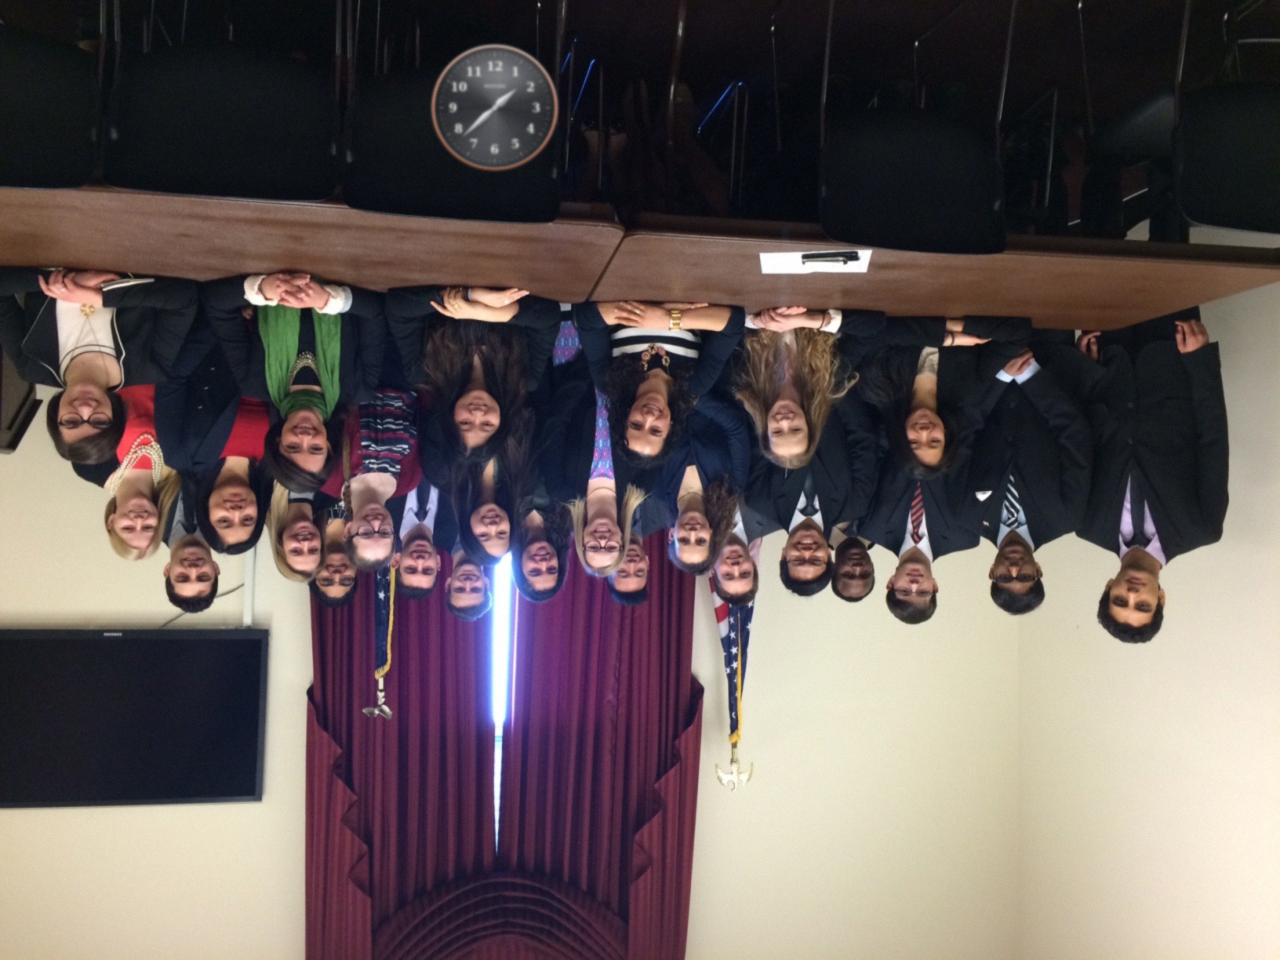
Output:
1,38
